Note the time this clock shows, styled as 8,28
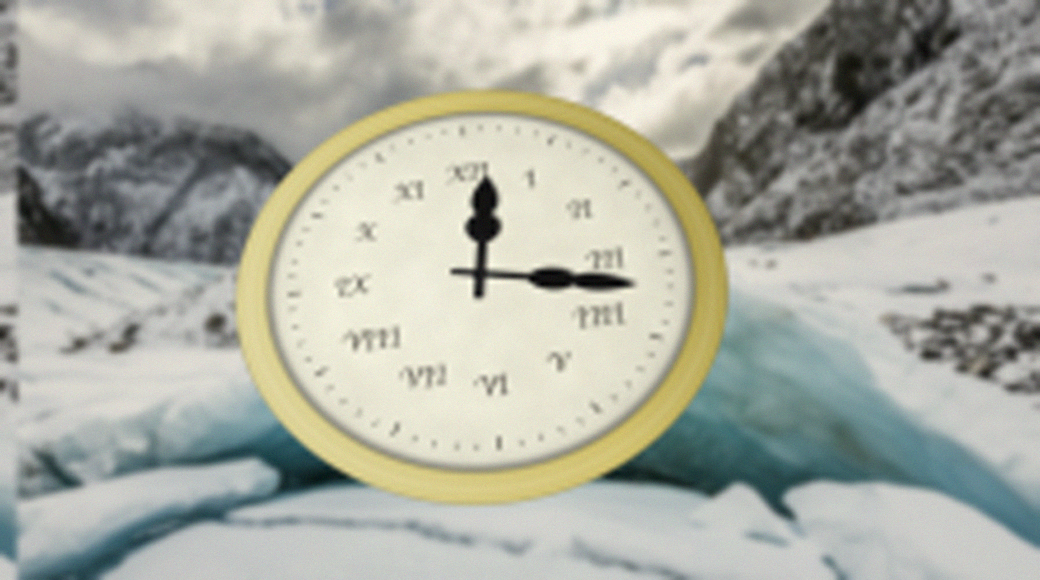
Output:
12,17
